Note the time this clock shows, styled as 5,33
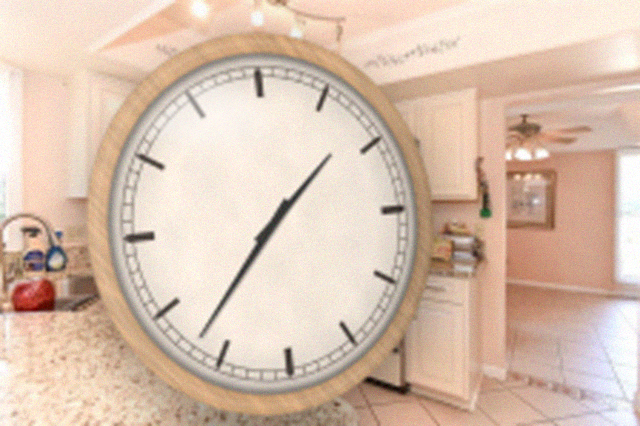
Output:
1,37
